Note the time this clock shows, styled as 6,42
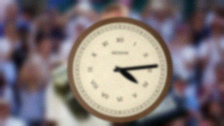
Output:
4,14
